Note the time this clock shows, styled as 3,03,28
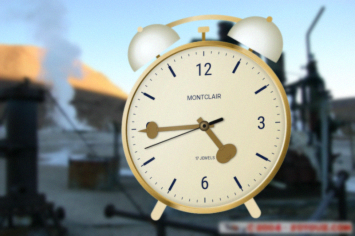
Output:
4,44,42
